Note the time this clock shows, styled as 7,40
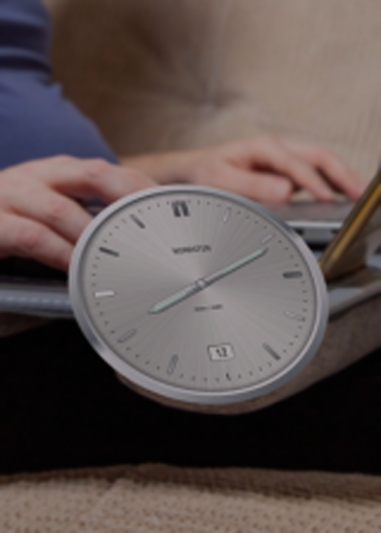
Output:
8,11
